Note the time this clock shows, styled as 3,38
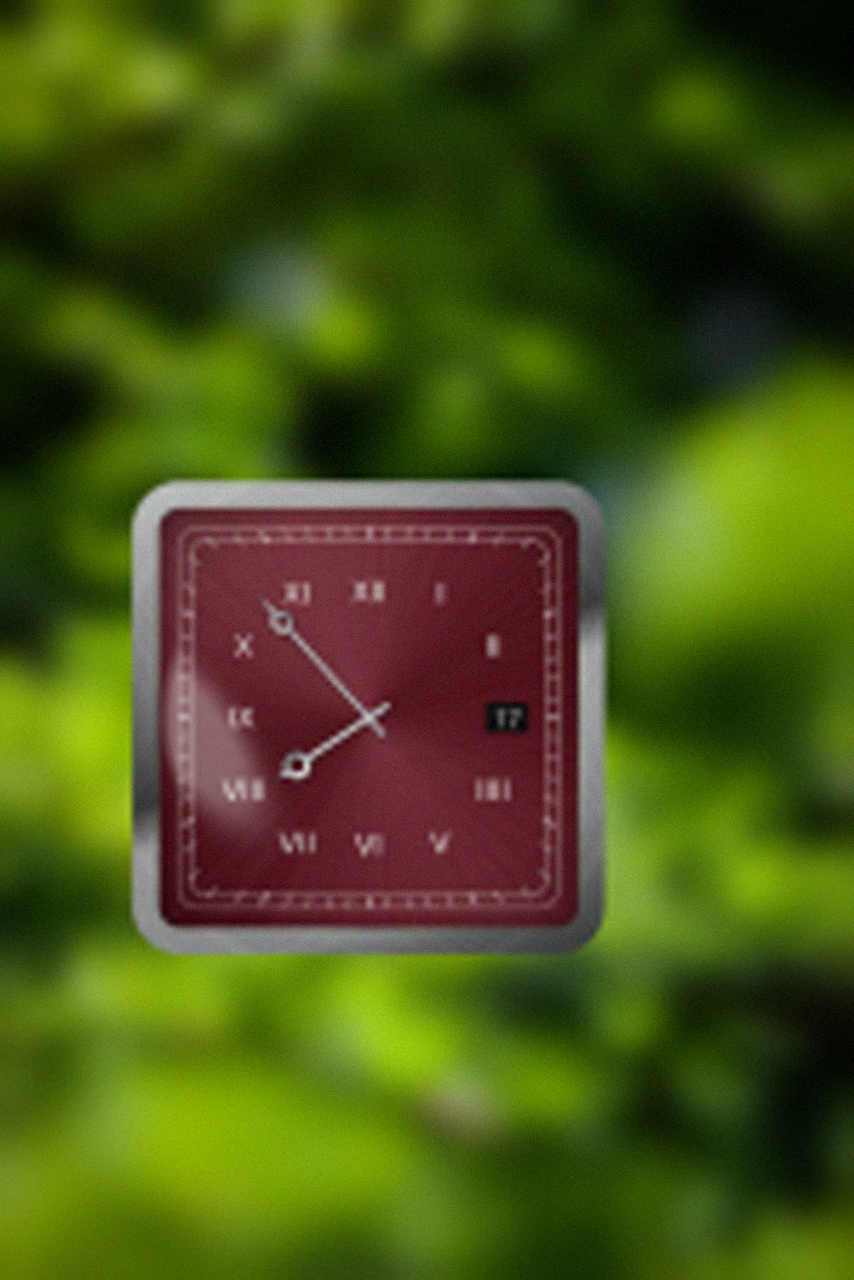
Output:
7,53
